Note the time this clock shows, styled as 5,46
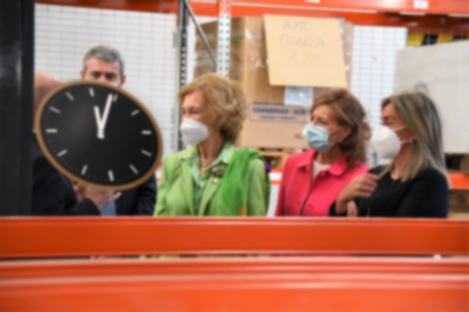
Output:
12,04
